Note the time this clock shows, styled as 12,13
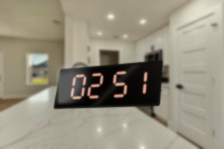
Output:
2,51
